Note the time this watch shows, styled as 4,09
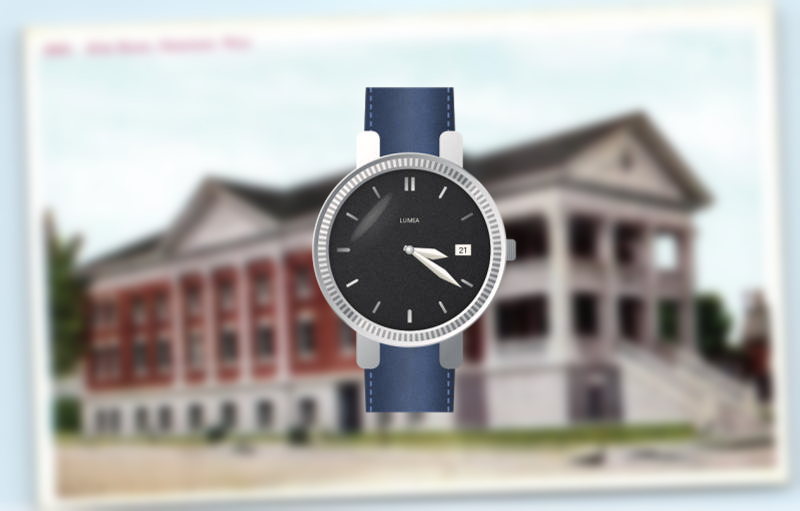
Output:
3,21
